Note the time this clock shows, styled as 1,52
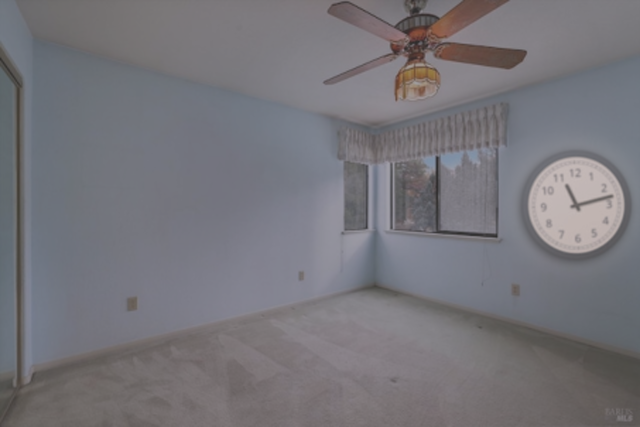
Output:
11,13
